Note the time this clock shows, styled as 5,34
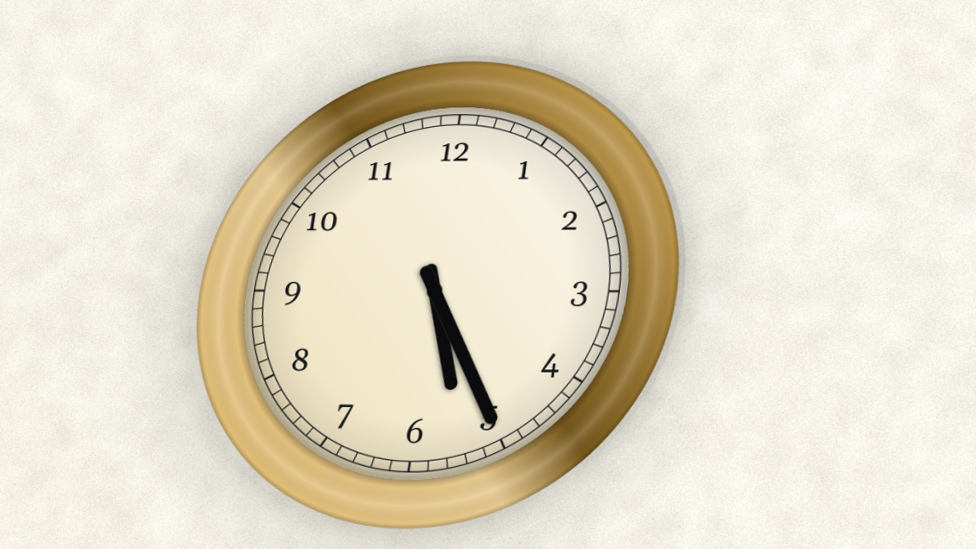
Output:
5,25
